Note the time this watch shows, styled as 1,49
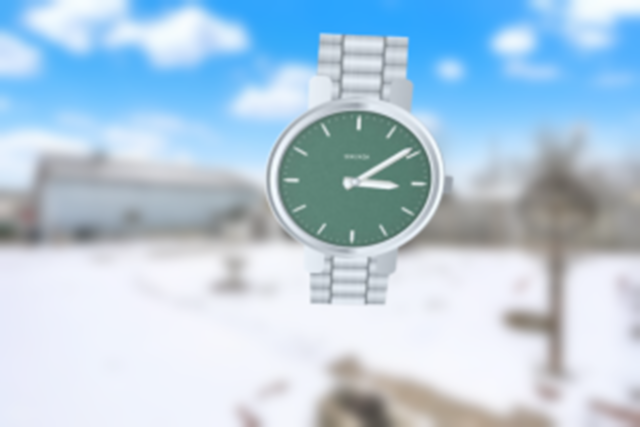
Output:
3,09
